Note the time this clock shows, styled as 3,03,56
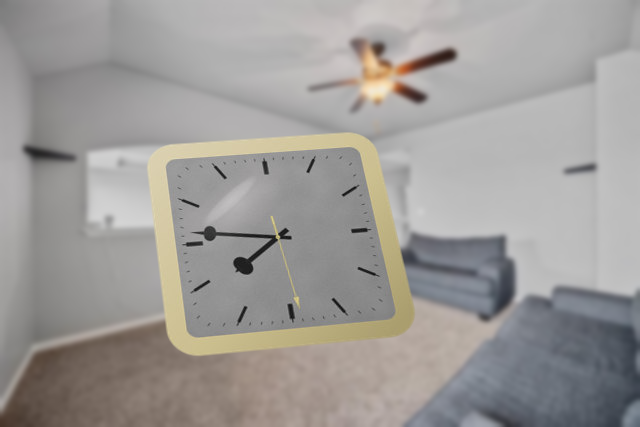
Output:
7,46,29
